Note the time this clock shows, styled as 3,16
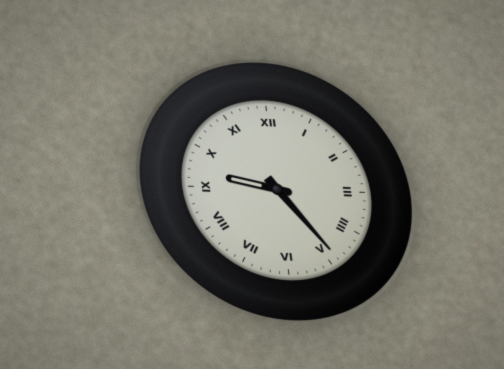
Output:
9,24
